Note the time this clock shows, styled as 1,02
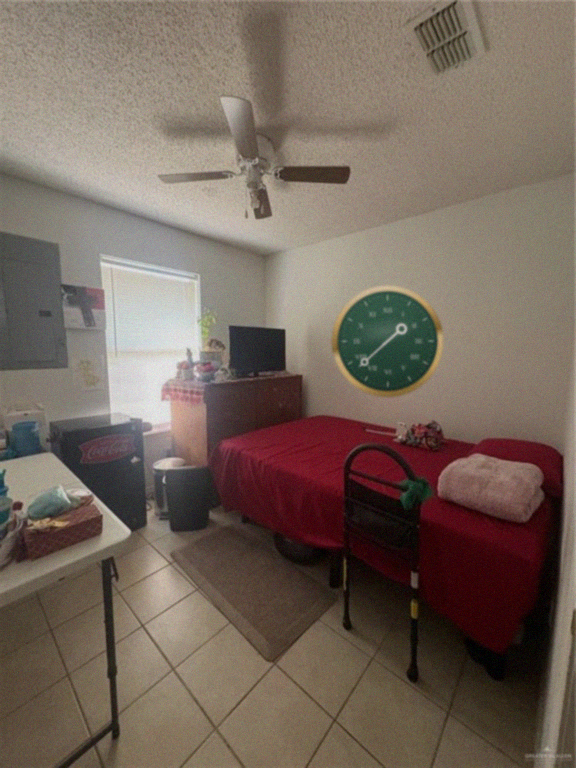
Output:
1,38
